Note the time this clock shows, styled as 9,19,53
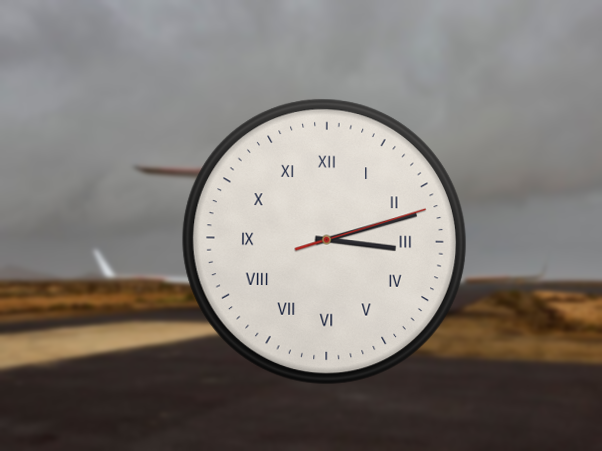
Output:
3,12,12
